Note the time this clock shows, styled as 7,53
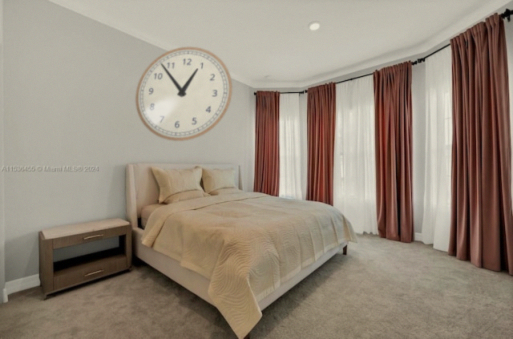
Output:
12,53
